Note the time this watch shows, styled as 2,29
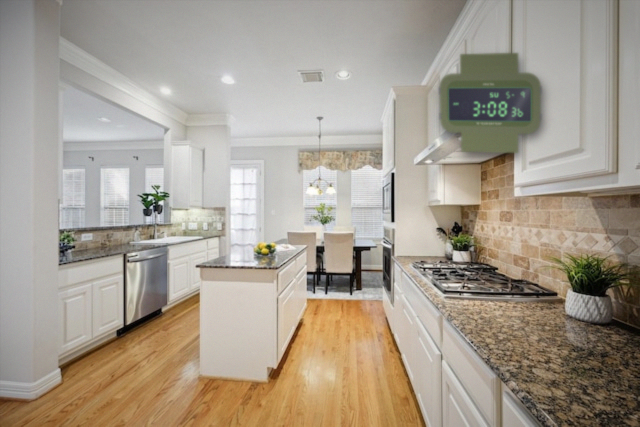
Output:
3,08
